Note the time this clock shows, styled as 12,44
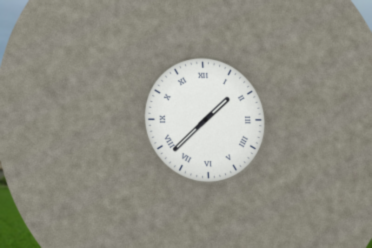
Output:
1,38
